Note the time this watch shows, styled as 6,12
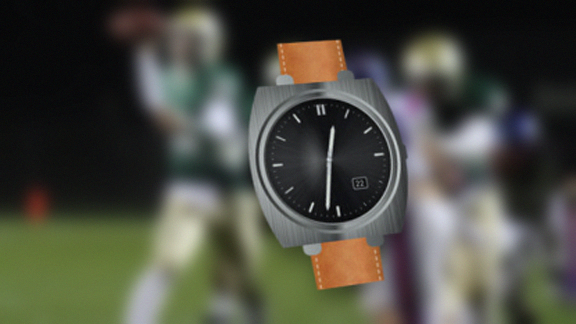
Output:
12,32
